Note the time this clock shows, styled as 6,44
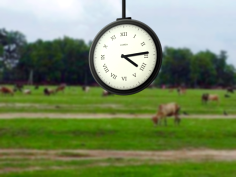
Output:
4,14
